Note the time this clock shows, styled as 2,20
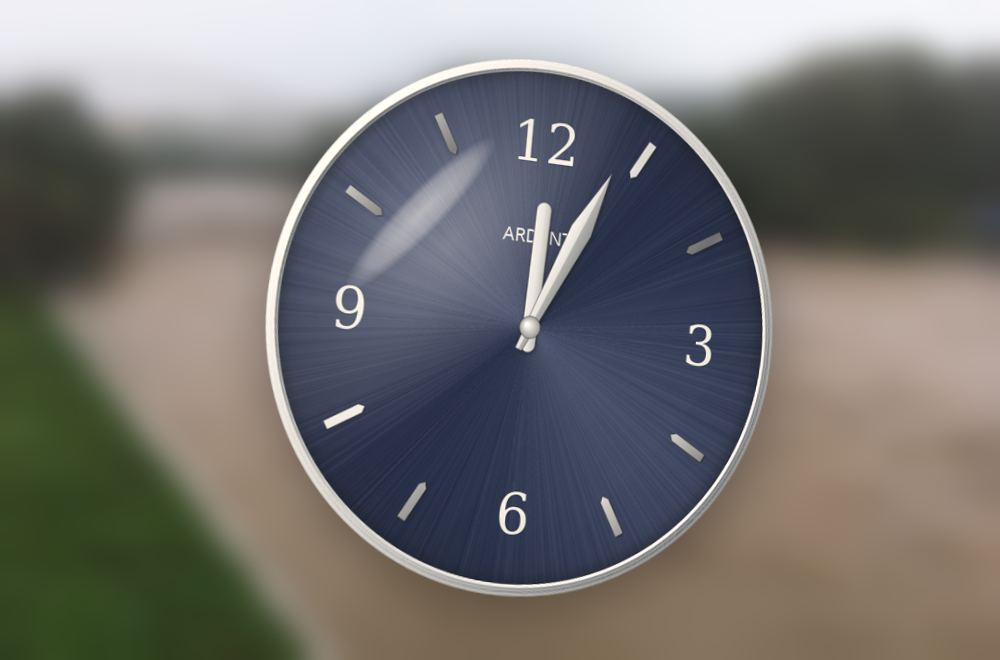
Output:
12,04
